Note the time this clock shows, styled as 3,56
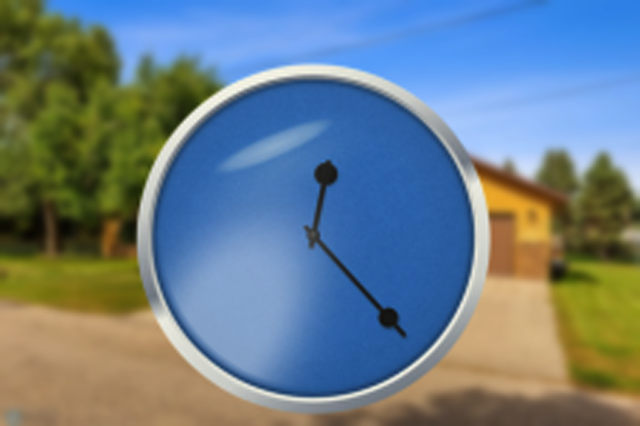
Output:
12,23
